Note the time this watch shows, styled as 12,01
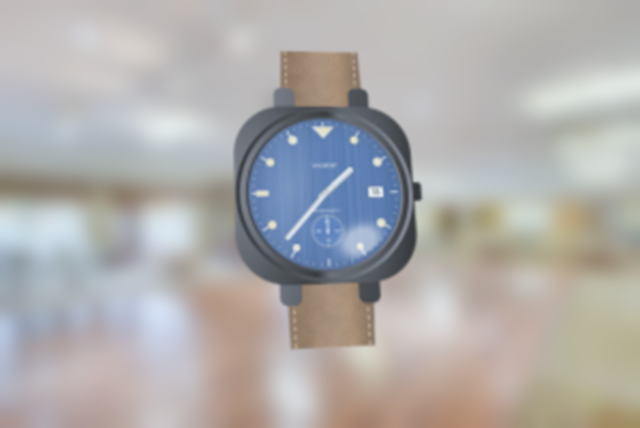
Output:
1,37
